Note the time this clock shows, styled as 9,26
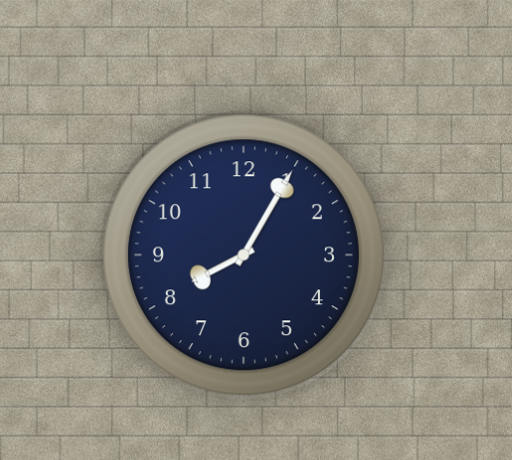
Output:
8,05
